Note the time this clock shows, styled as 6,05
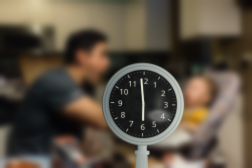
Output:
5,59
